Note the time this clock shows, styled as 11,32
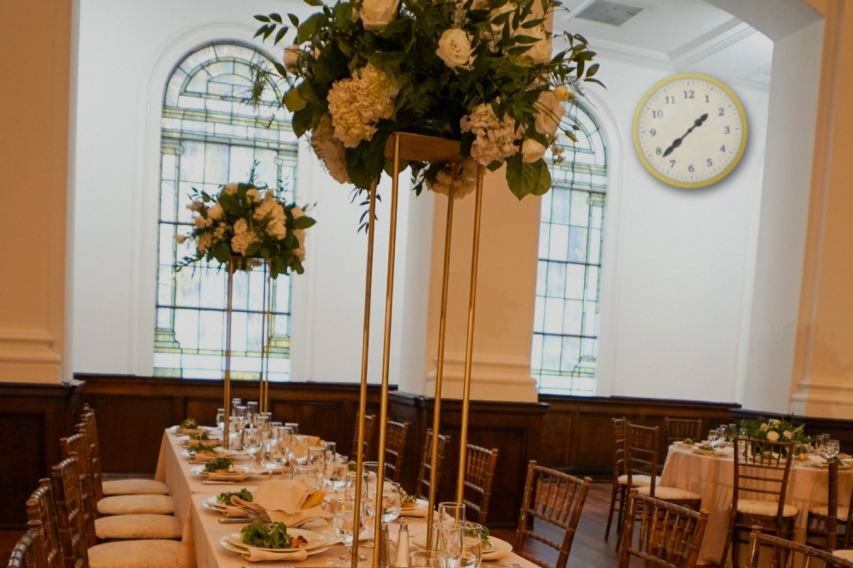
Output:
1,38
